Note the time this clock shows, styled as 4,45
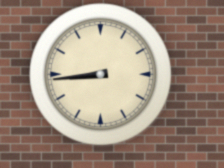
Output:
8,44
